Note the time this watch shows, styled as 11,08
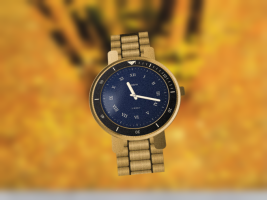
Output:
11,18
